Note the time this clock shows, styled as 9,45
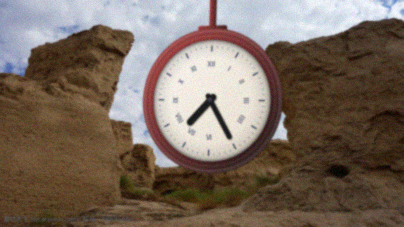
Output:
7,25
